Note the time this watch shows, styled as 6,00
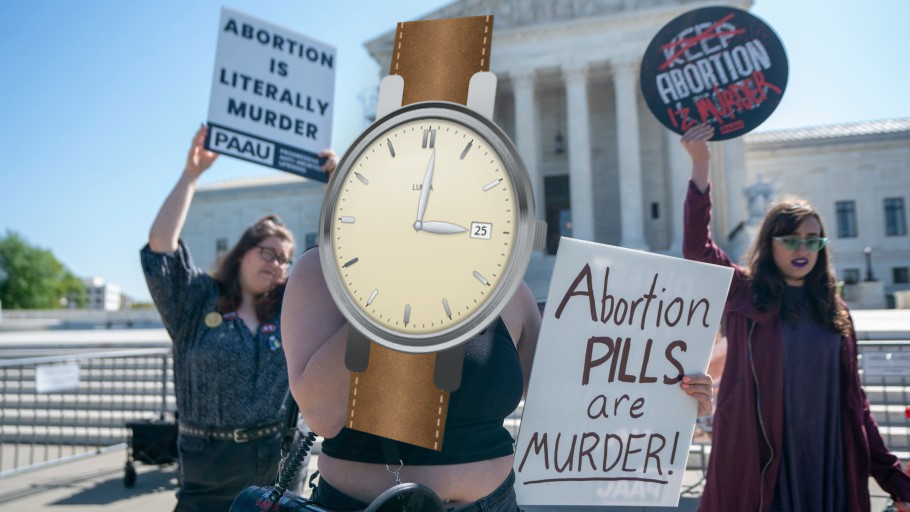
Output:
3,01
